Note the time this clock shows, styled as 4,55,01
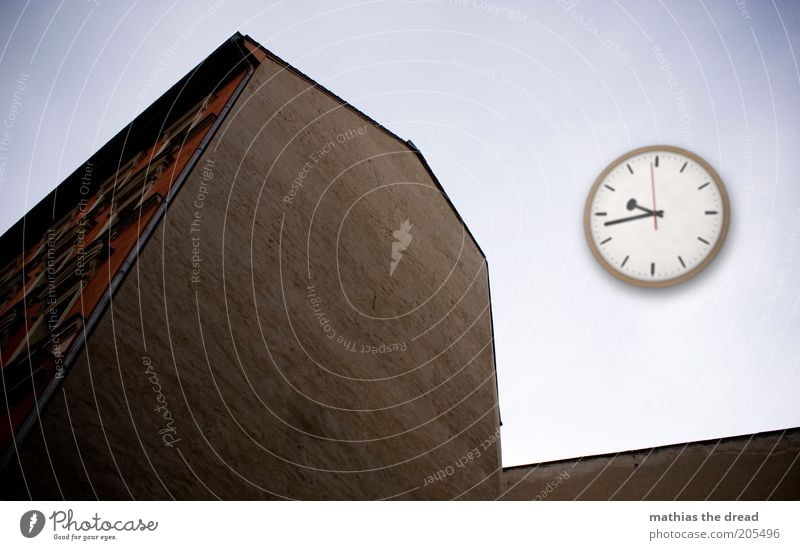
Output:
9,42,59
